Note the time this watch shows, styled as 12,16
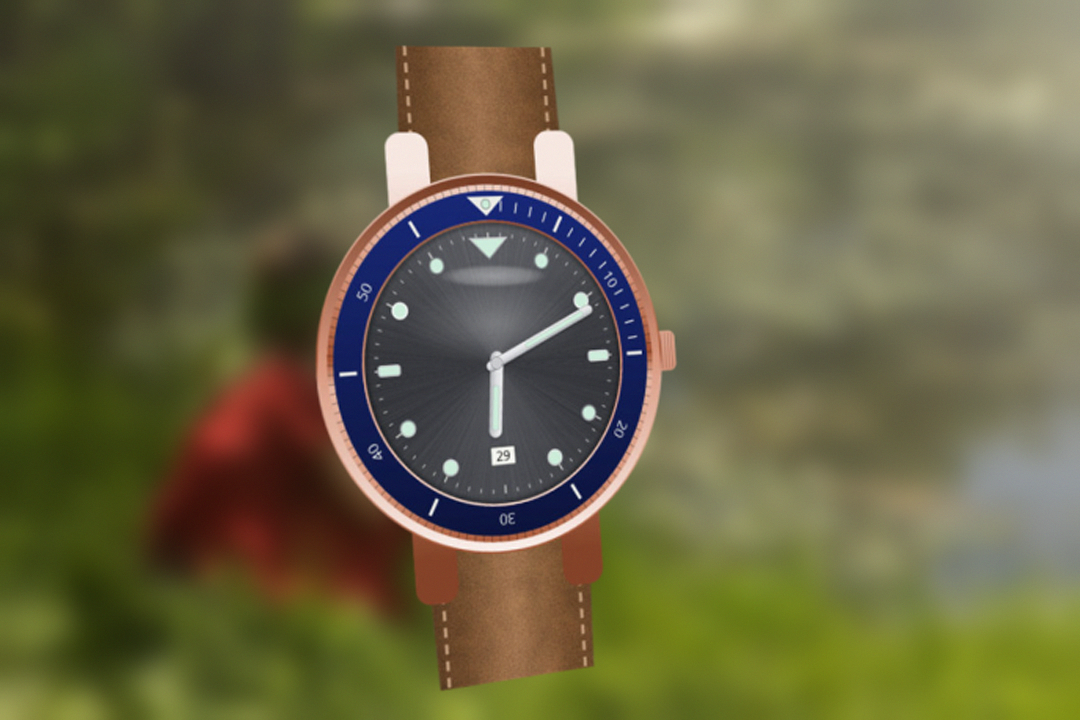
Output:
6,11
